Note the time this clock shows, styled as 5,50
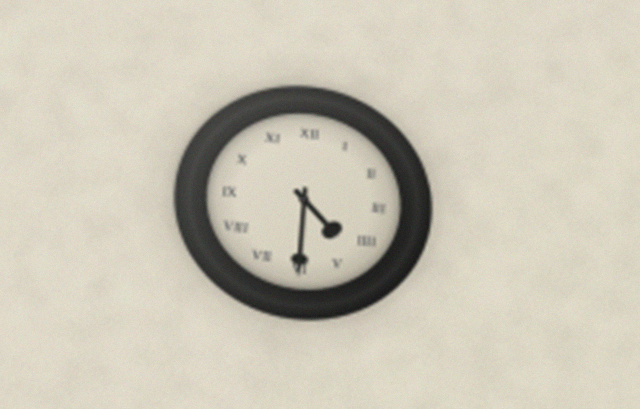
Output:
4,30
